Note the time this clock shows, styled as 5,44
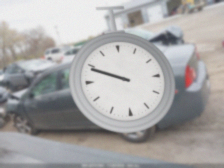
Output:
9,49
